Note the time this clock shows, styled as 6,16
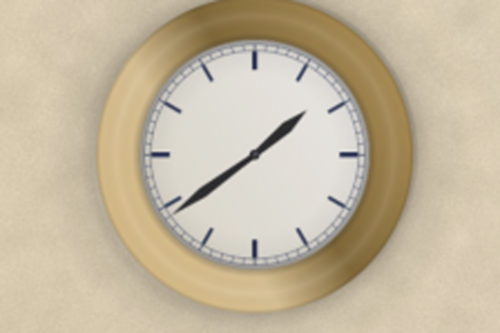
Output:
1,39
